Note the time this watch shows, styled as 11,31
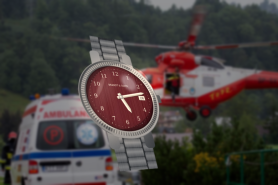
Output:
5,13
